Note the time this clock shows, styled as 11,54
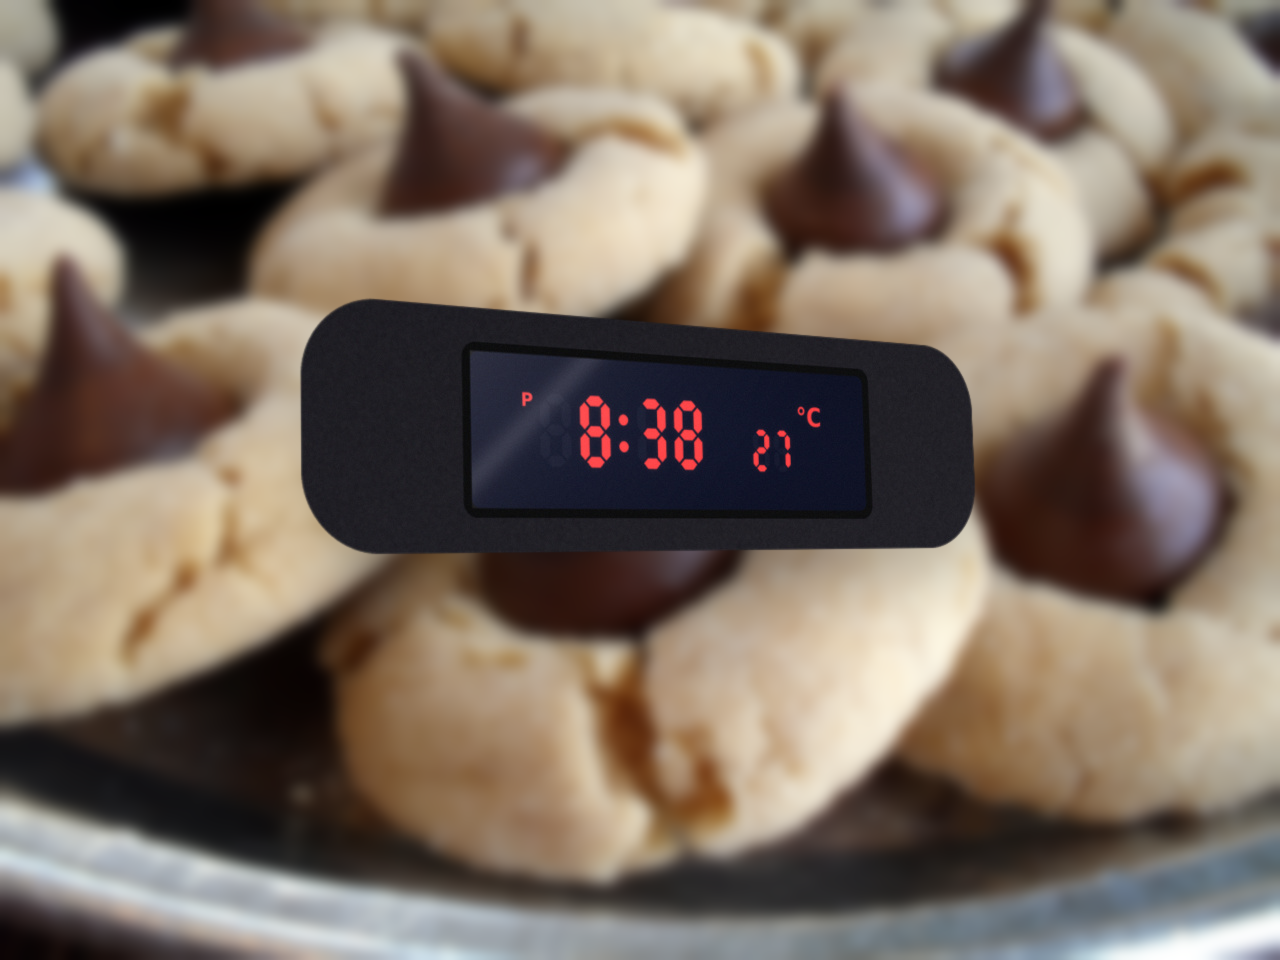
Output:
8,38
